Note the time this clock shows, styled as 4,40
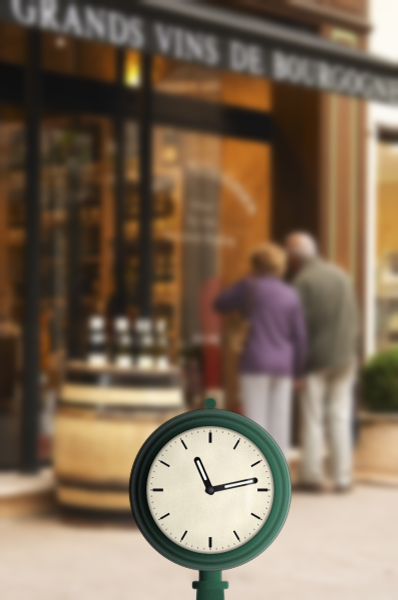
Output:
11,13
